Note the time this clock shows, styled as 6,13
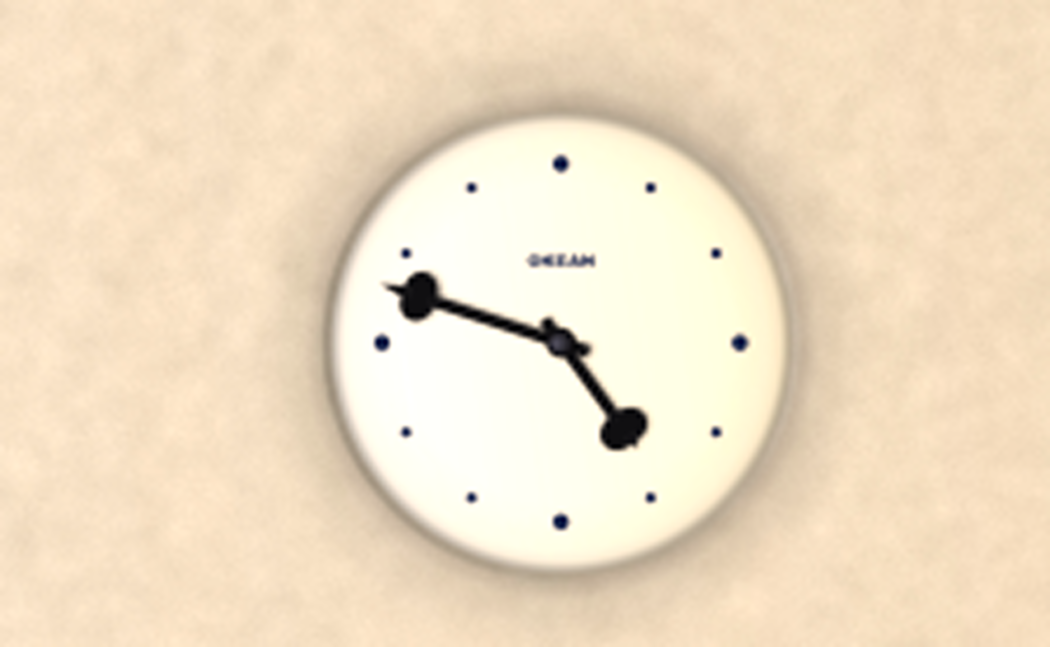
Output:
4,48
